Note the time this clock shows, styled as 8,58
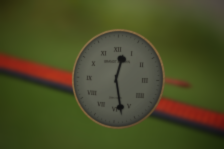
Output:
12,28
